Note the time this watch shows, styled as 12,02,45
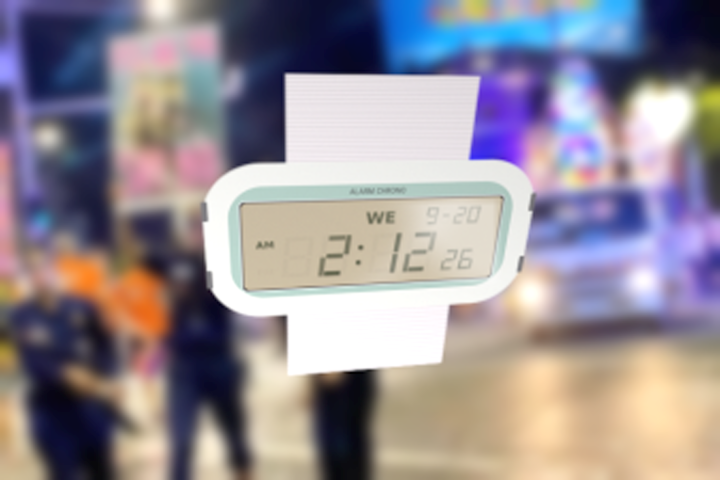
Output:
2,12,26
